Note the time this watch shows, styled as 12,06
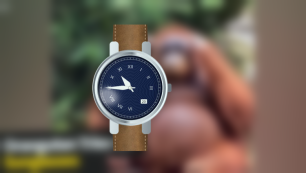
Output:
10,45
